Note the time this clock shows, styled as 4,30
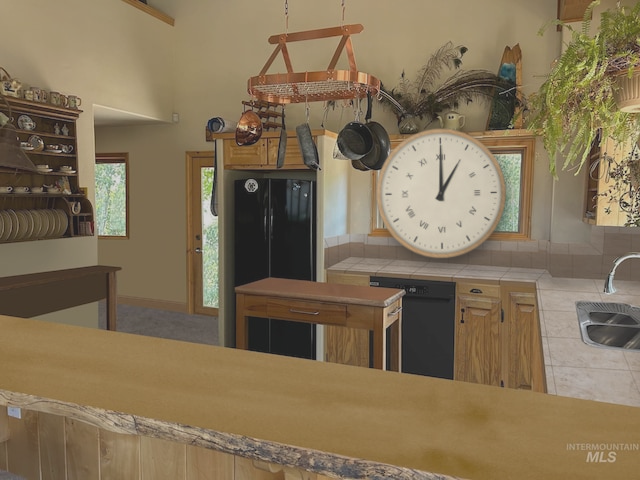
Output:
1,00
